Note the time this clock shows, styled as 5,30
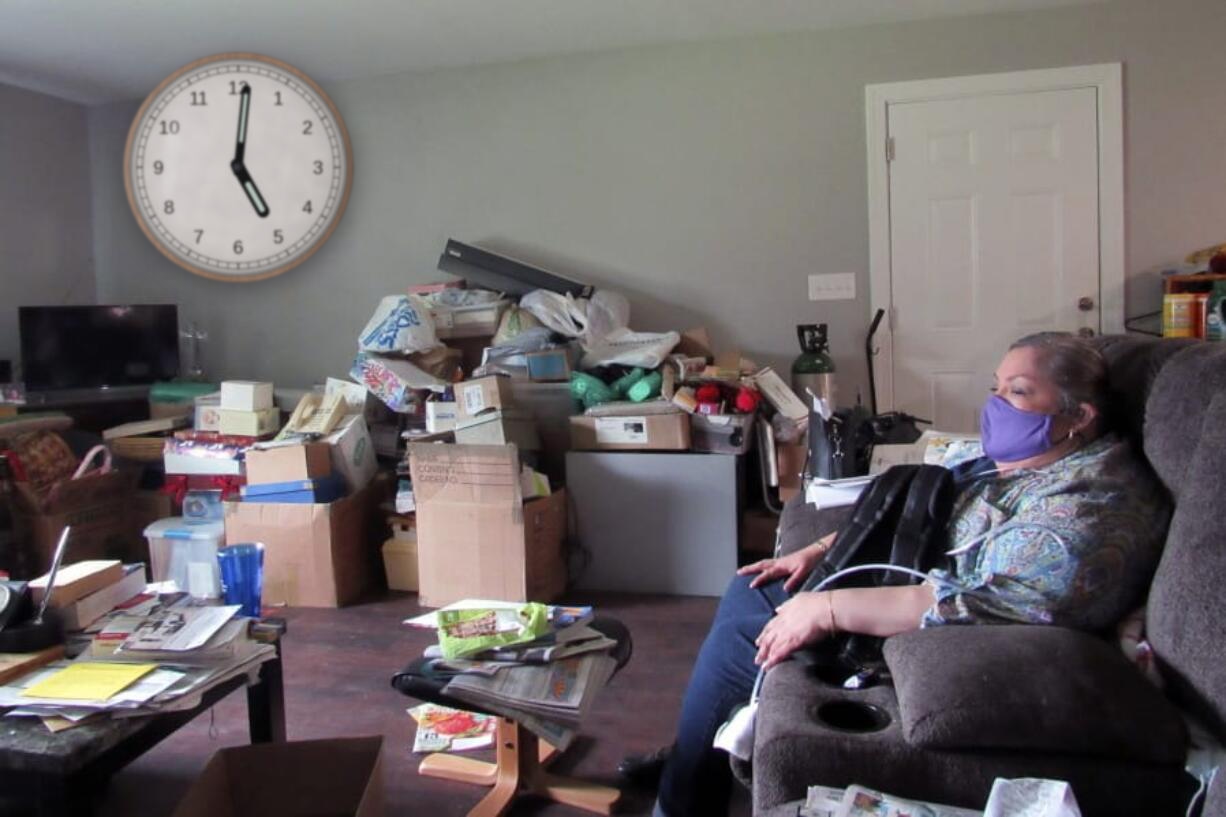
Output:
5,01
